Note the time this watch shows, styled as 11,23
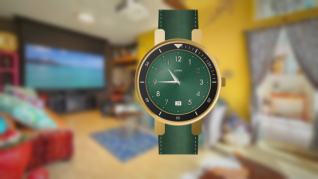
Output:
10,45
